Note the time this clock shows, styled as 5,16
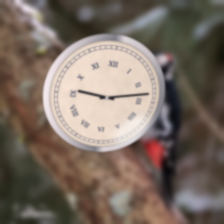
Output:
9,13
